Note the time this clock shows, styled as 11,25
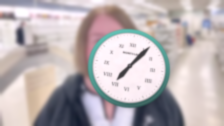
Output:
7,06
